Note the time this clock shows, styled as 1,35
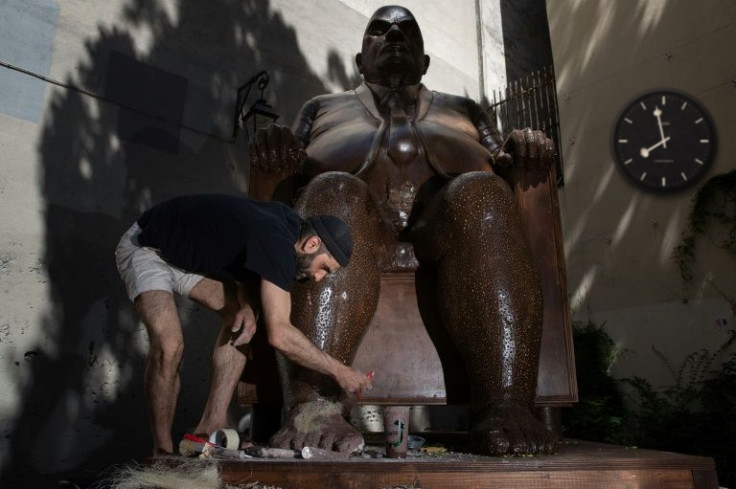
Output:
7,58
